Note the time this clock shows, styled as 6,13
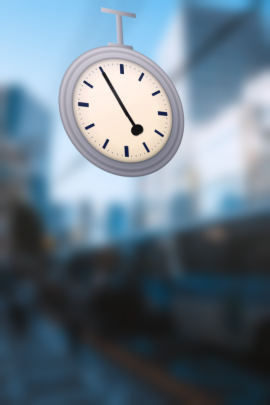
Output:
4,55
